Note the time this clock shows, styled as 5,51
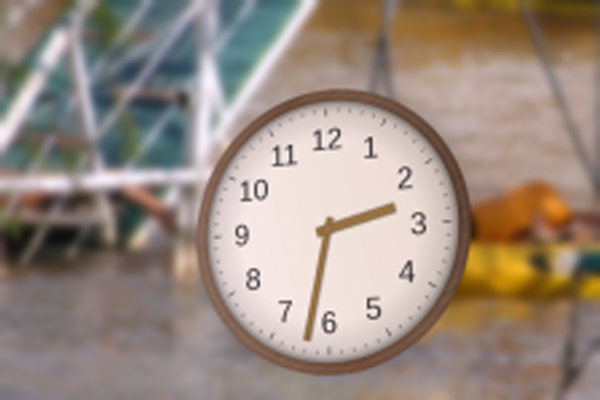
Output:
2,32
